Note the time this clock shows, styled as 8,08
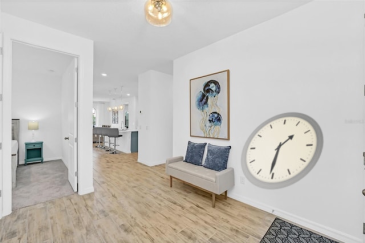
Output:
1,31
